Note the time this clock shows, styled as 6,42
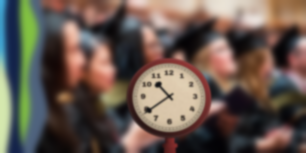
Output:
10,39
